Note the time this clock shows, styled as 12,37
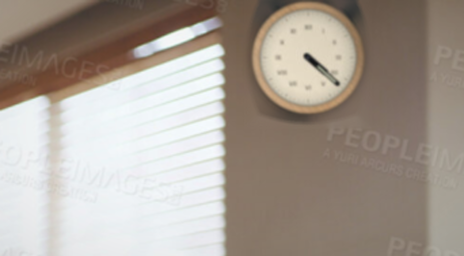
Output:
4,22
